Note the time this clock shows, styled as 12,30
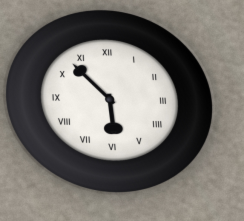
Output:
5,53
